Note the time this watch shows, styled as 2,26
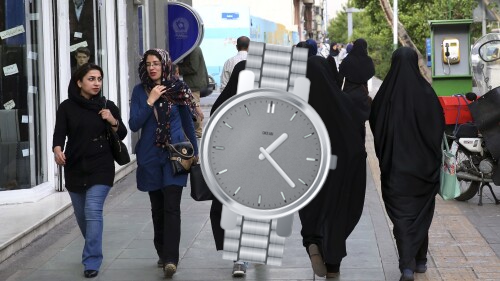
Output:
1,22
